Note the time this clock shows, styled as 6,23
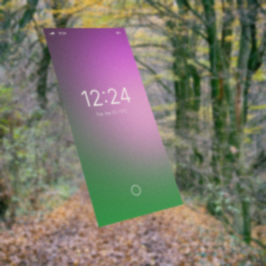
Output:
12,24
